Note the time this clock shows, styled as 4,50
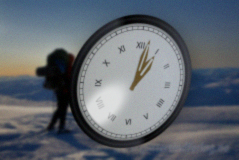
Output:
1,02
